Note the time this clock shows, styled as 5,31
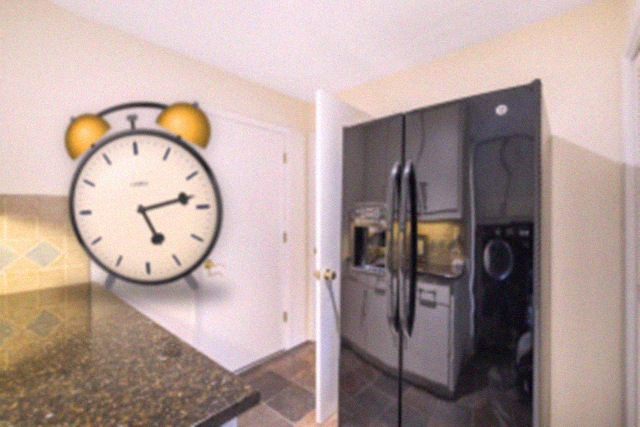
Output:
5,13
